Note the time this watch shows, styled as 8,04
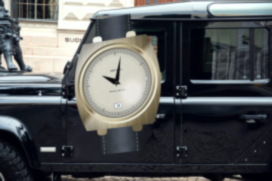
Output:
10,02
